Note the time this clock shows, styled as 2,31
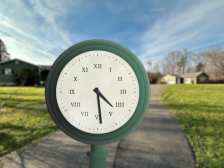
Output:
4,29
